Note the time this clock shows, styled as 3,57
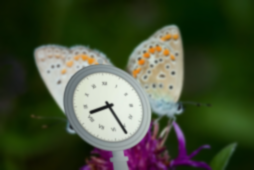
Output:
8,26
